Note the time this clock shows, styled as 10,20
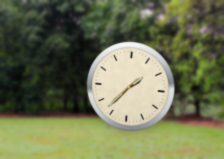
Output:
1,37
